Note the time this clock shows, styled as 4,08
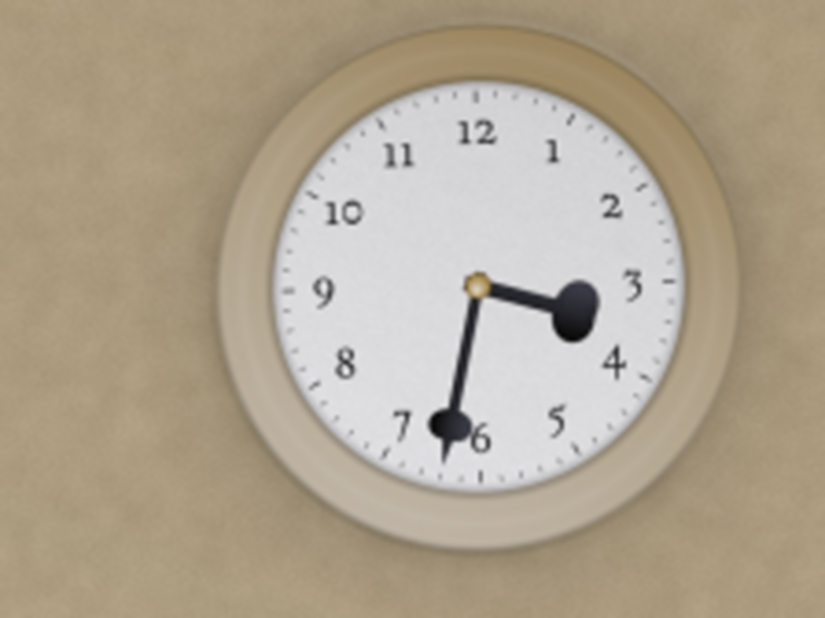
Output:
3,32
